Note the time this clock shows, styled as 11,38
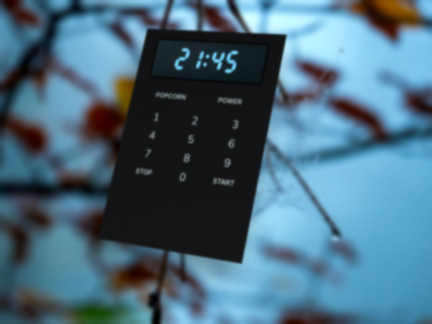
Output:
21,45
